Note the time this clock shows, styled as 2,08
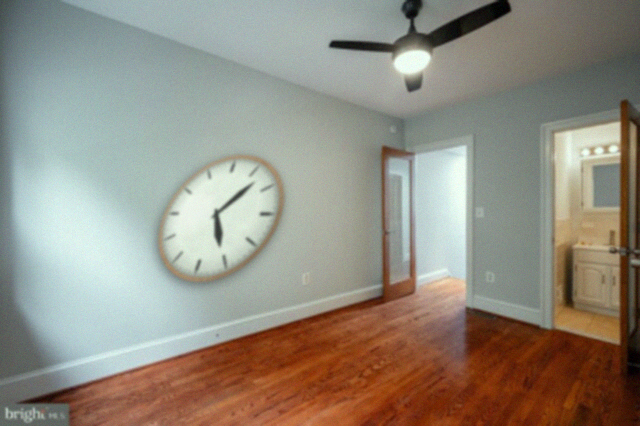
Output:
5,07
